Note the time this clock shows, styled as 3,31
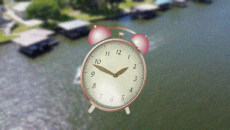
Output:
1,48
